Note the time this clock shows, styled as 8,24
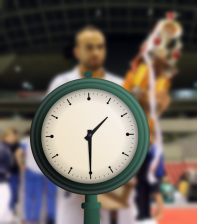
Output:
1,30
